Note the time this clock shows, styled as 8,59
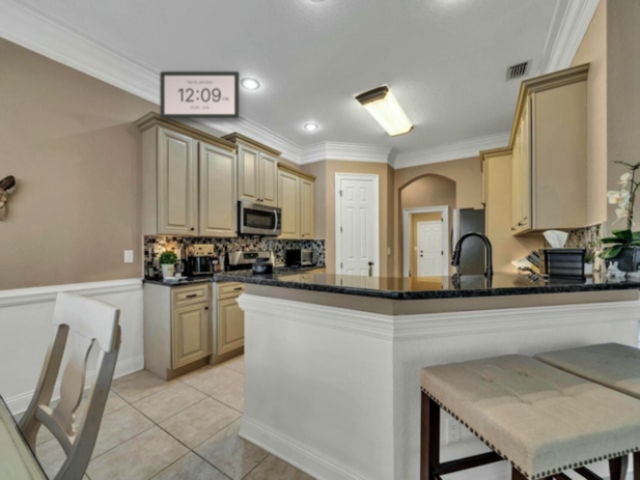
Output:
12,09
